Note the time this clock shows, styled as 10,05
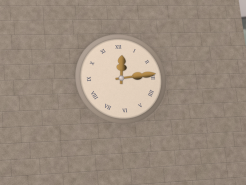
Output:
12,14
